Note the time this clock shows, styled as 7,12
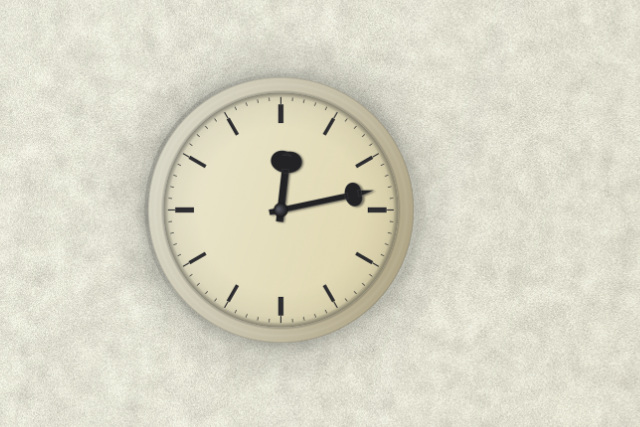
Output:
12,13
